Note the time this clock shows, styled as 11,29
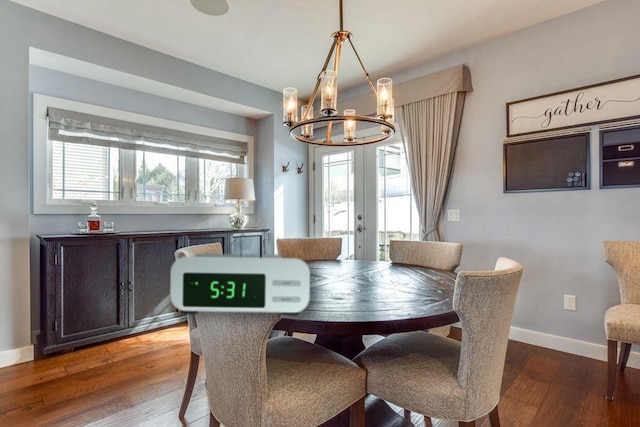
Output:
5,31
